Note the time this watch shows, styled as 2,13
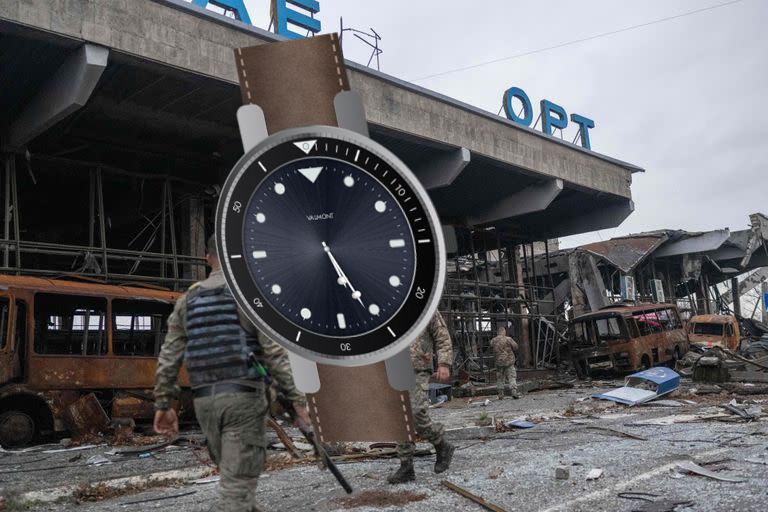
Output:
5,26
